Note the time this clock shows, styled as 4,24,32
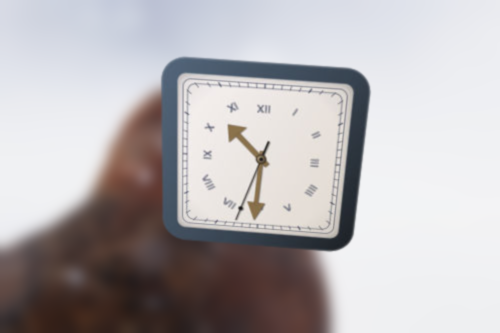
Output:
10,30,33
